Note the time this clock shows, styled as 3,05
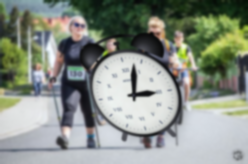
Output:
3,03
